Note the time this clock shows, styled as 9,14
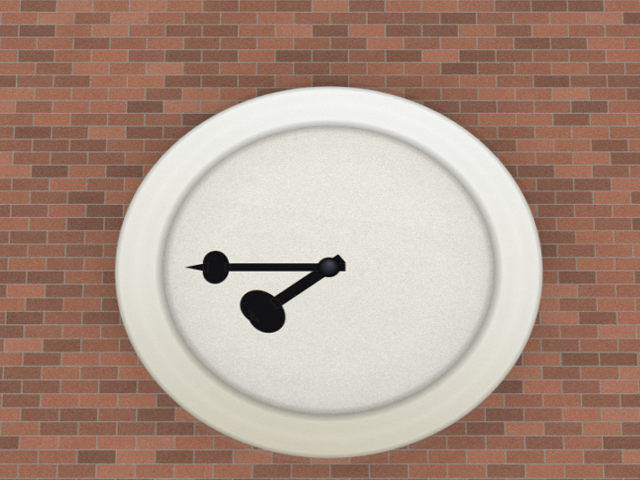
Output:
7,45
